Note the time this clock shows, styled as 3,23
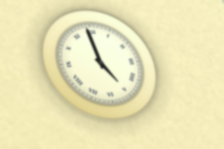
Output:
4,59
